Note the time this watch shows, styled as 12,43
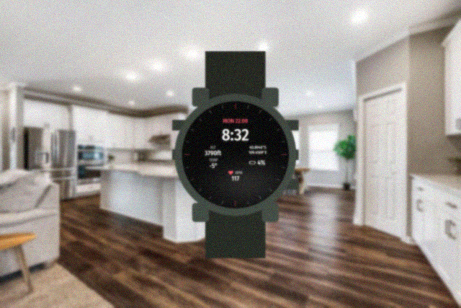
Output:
8,32
